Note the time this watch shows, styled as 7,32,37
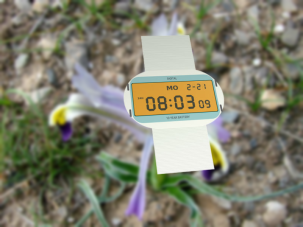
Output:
8,03,09
